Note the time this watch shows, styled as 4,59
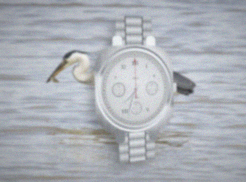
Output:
7,33
